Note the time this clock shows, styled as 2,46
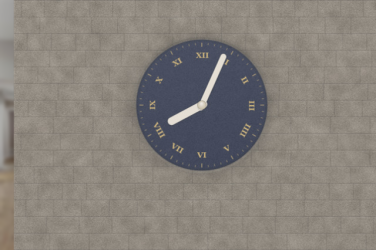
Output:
8,04
